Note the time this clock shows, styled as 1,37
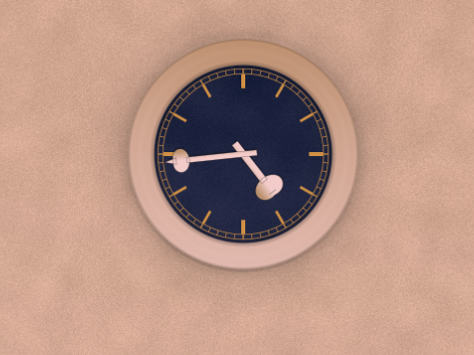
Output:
4,44
